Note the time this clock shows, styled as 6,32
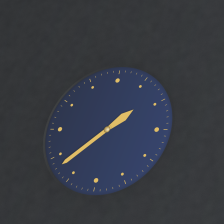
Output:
1,38
